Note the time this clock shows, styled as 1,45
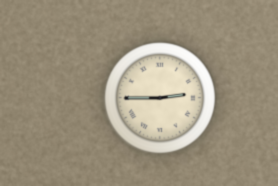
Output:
2,45
